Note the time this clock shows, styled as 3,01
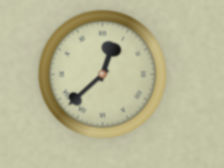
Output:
12,38
